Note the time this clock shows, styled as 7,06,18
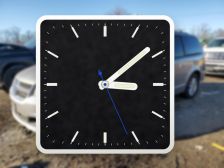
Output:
3,08,26
